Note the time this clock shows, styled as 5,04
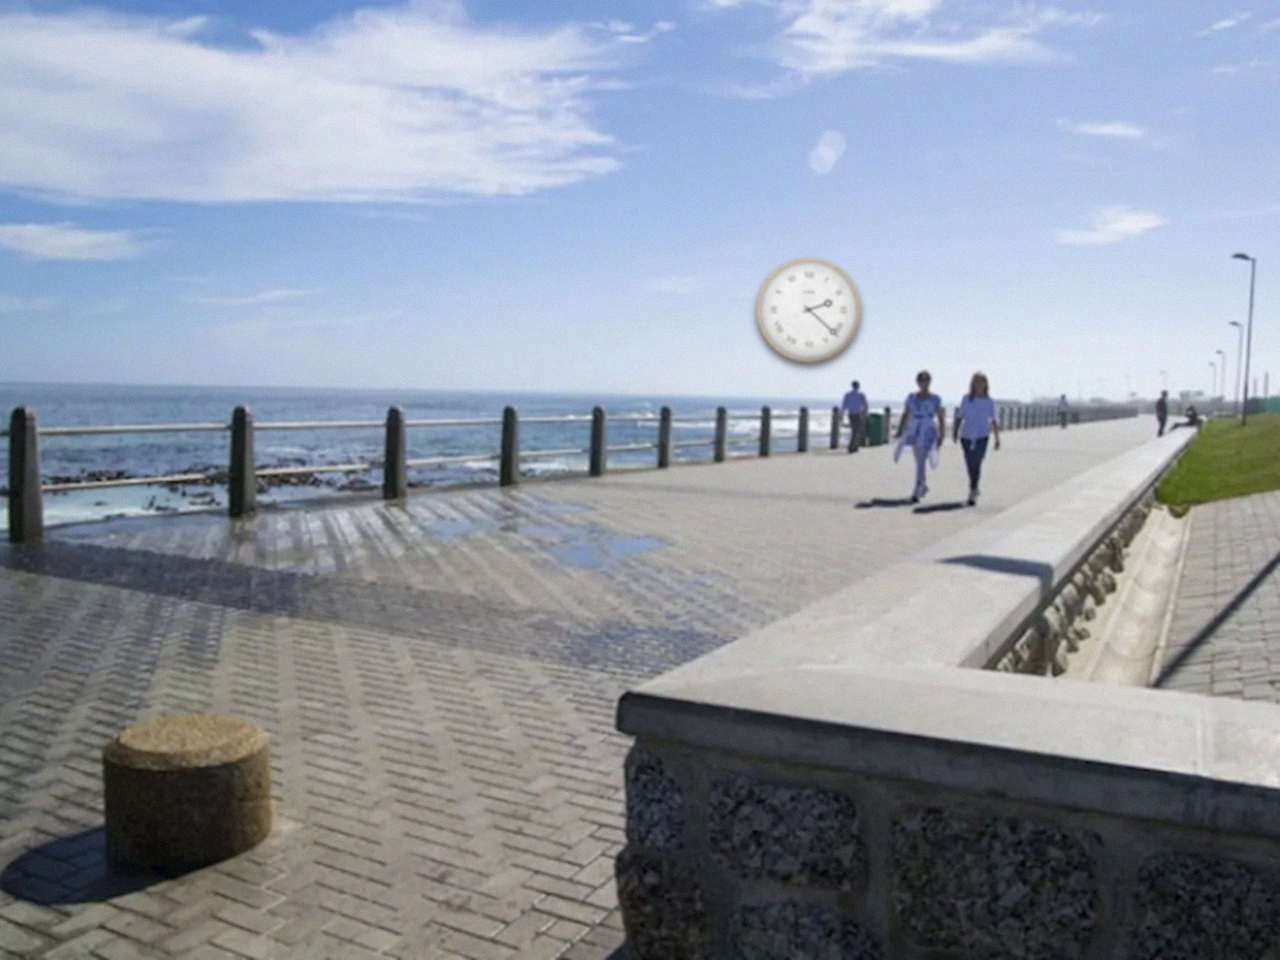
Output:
2,22
